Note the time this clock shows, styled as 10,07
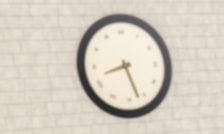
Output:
8,27
